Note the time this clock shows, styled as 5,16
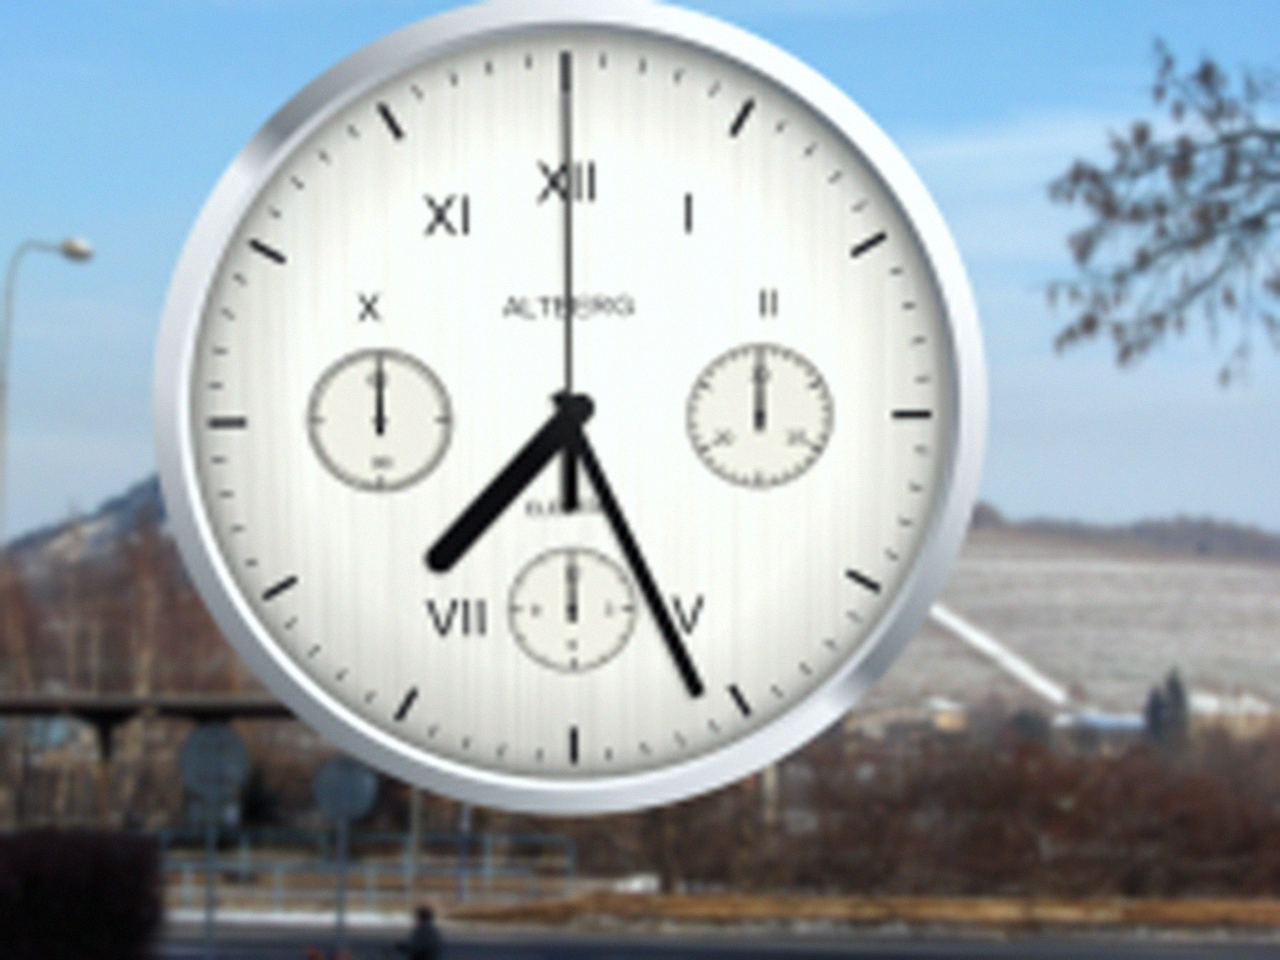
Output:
7,26
